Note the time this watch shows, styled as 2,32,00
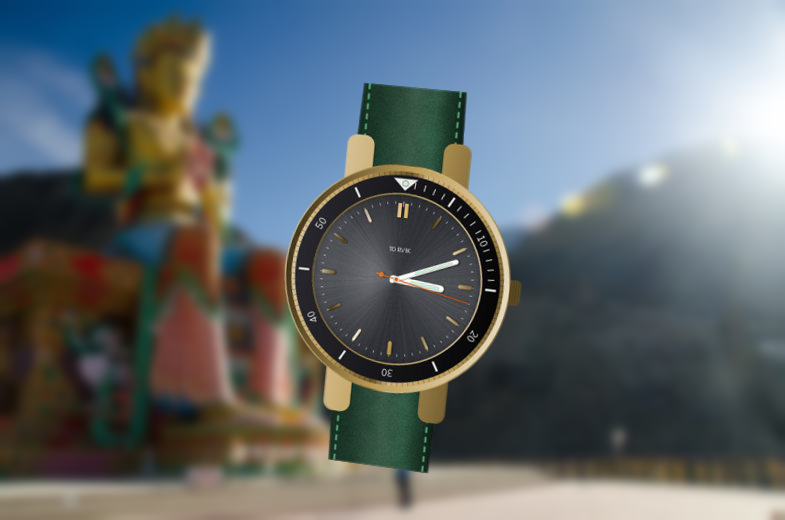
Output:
3,11,17
